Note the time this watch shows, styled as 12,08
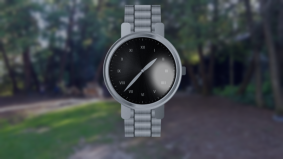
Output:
1,37
